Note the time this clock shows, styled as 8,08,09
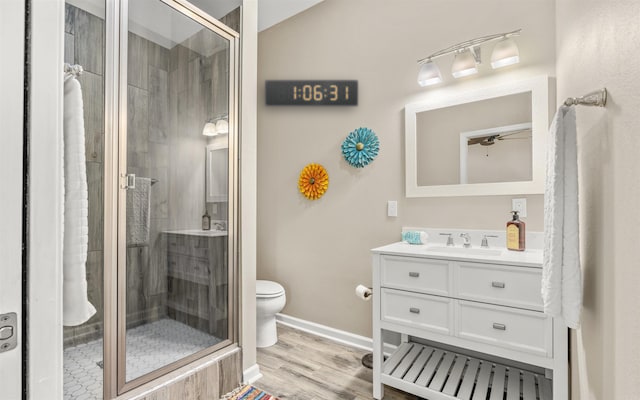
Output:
1,06,31
